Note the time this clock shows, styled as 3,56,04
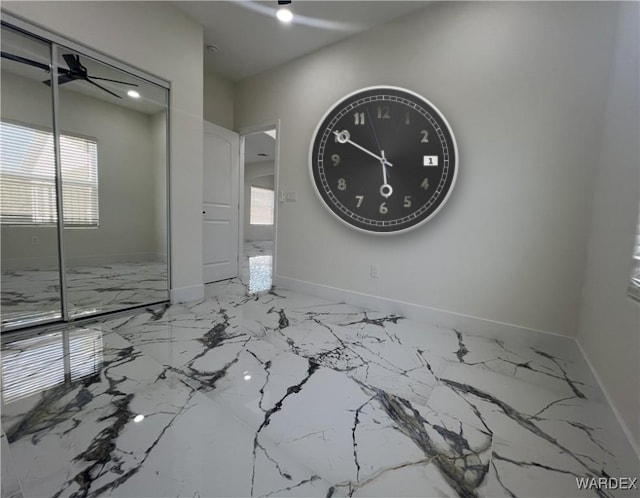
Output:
5,49,57
